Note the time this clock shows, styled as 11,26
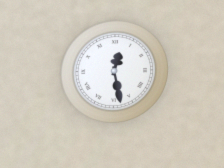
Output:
12,28
